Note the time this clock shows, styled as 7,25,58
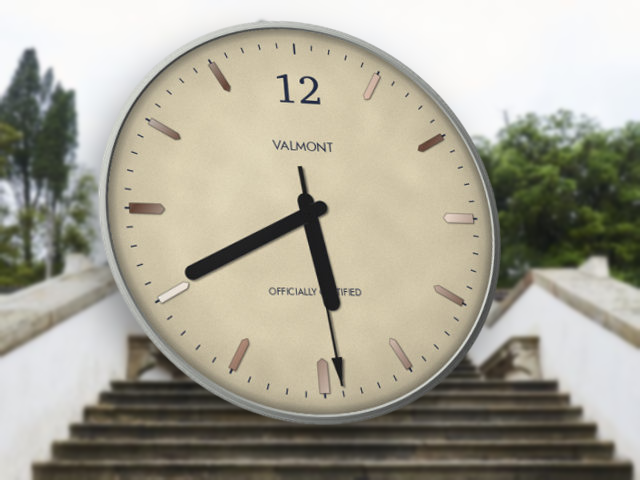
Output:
5,40,29
